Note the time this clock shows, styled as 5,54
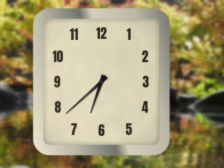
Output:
6,38
